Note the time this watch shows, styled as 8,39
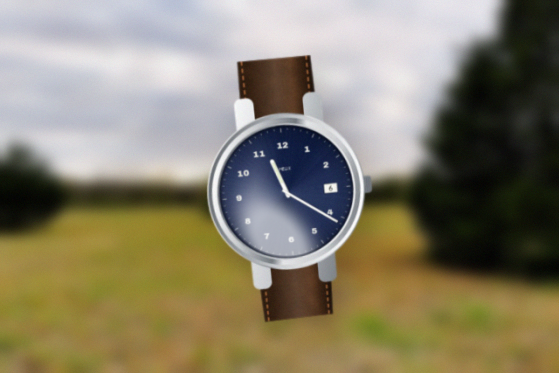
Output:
11,21
